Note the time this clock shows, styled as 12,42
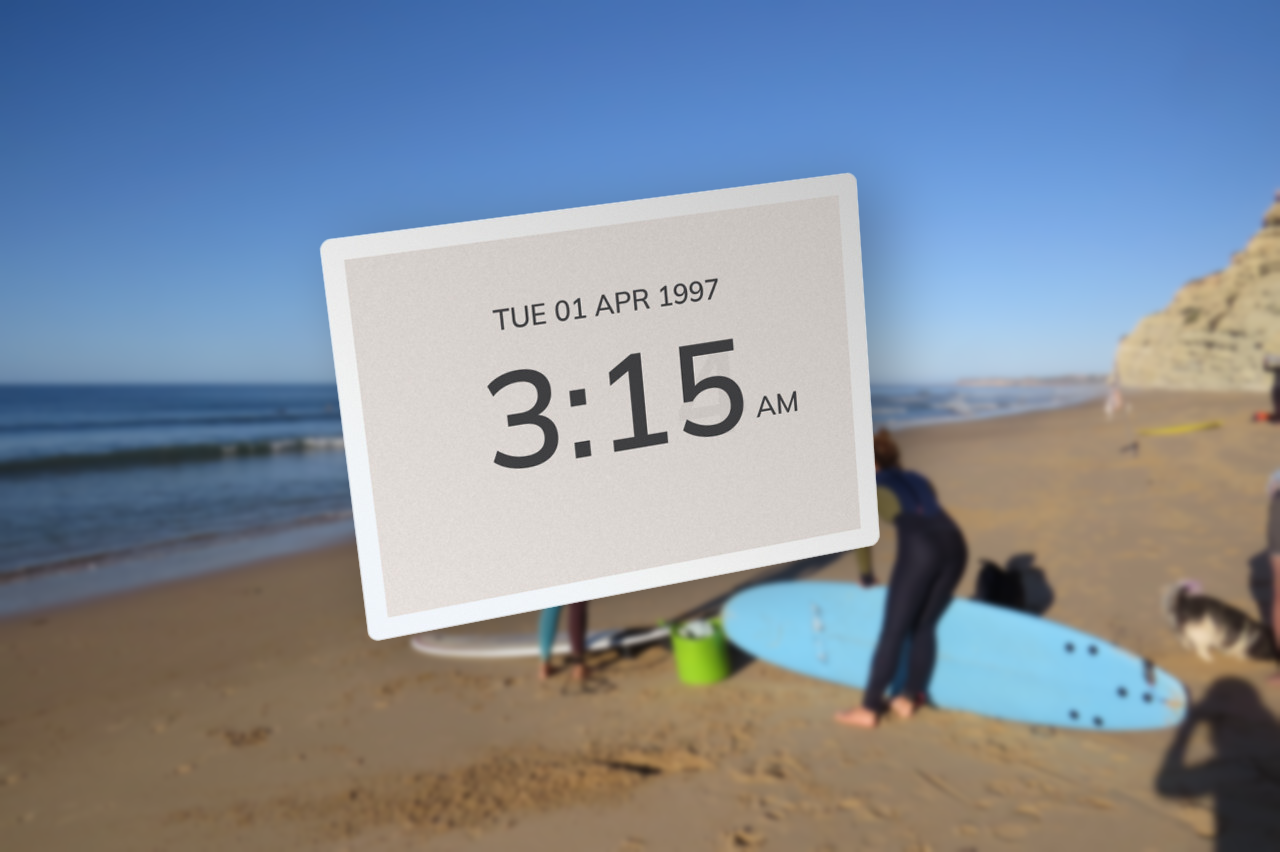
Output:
3,15
